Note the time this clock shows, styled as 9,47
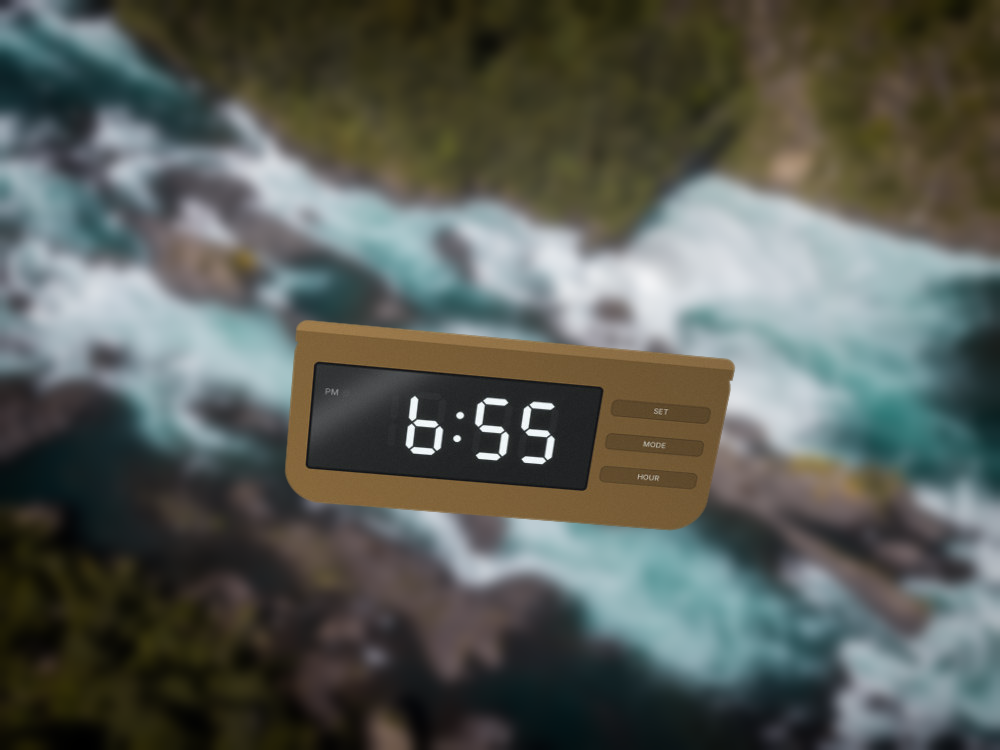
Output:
6,55
